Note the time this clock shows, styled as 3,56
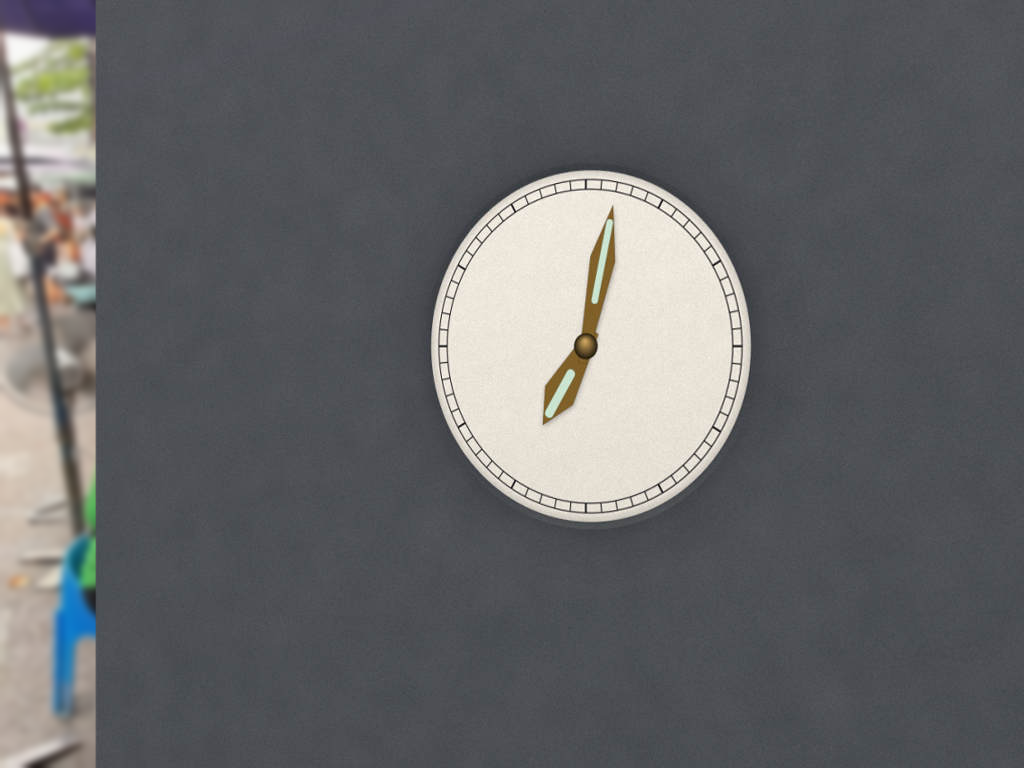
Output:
7,02
